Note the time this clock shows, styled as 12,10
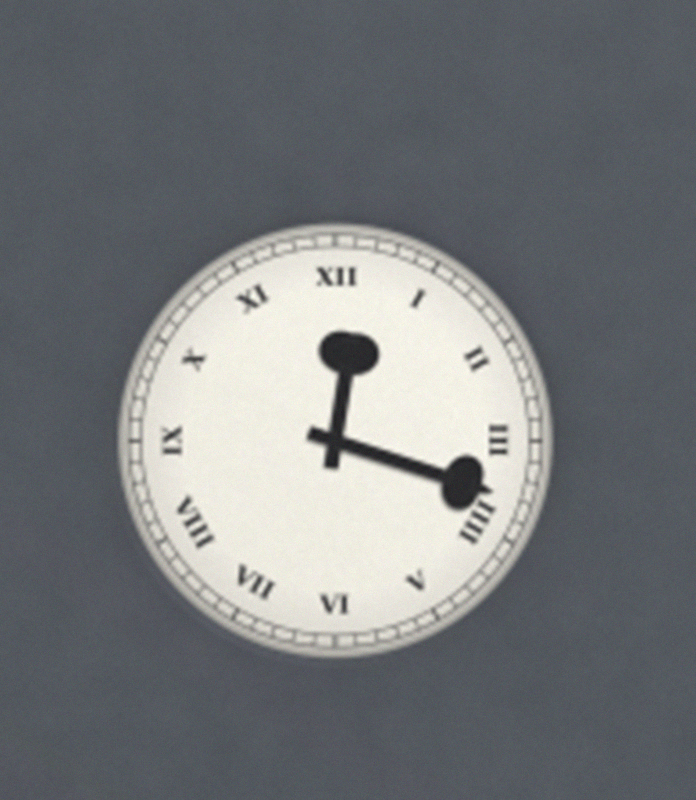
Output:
12,18
